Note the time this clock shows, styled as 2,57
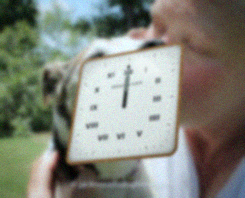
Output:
12,00
